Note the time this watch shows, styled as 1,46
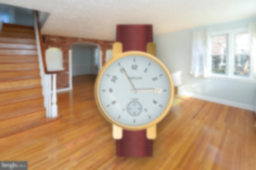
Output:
2,55
